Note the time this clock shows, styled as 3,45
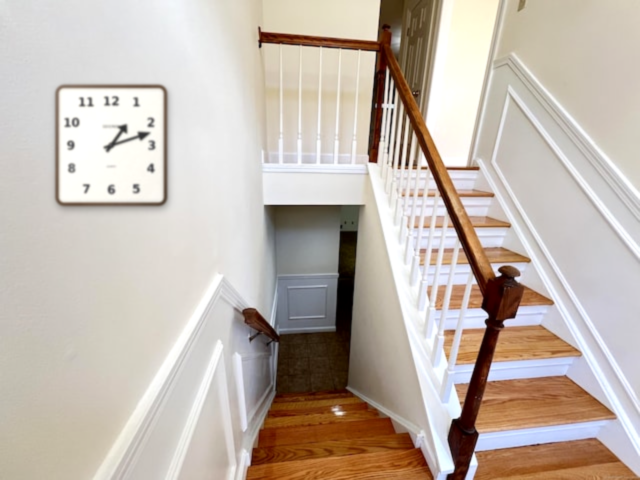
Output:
1,12
